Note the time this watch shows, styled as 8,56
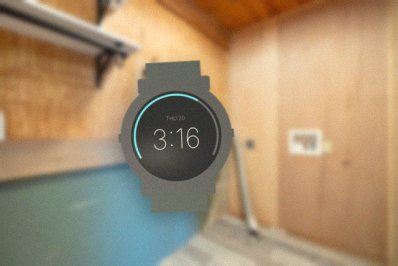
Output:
3,16
